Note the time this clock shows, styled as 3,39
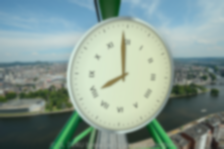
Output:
7,59
